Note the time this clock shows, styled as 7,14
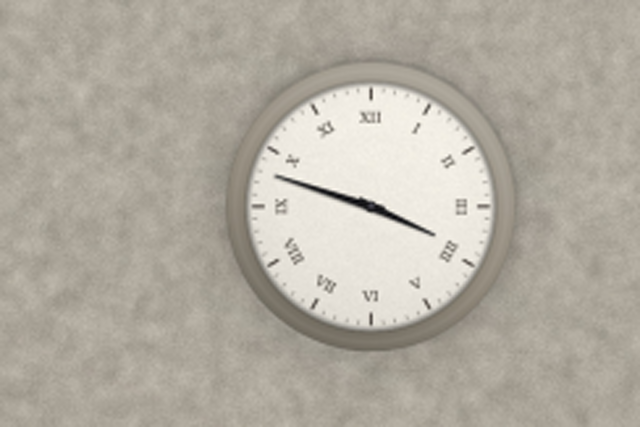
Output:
3,48
